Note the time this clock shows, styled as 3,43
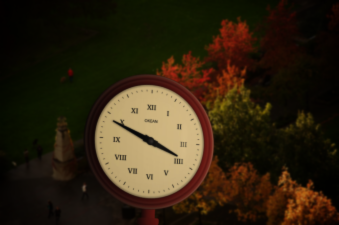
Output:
3,49
